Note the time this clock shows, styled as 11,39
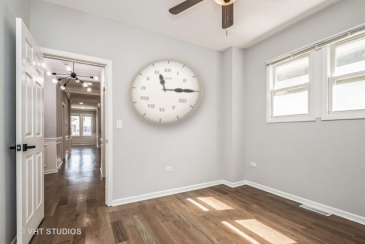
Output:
11,15
